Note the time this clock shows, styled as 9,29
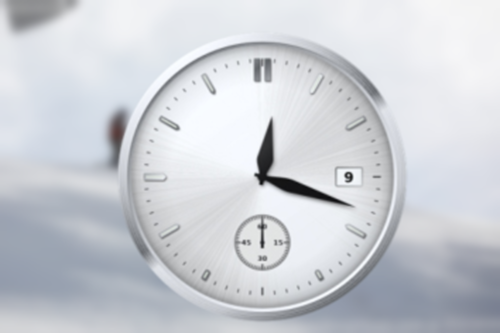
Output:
12,18
